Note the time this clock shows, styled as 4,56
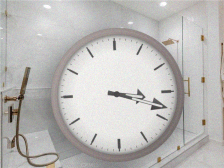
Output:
3,18
